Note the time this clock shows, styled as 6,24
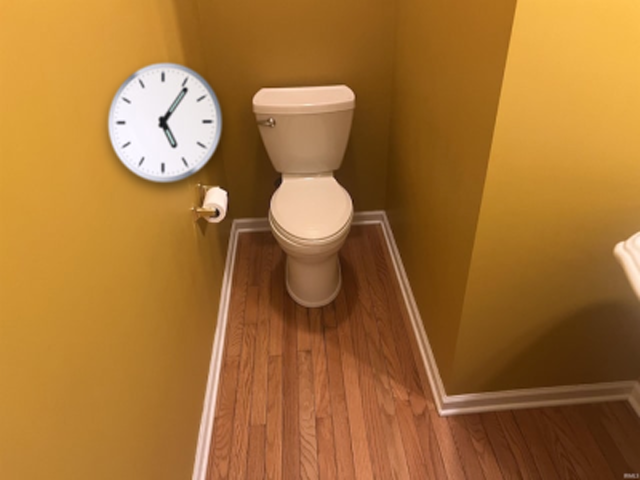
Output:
5,06
